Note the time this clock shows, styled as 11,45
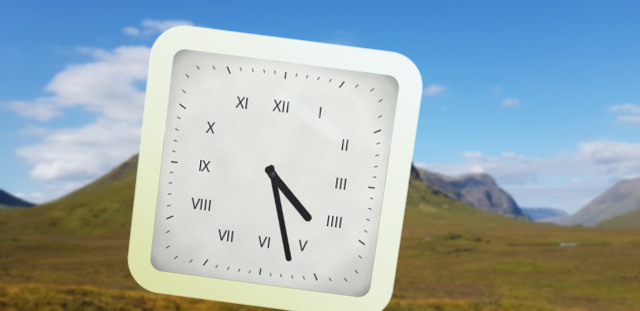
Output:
4,27
